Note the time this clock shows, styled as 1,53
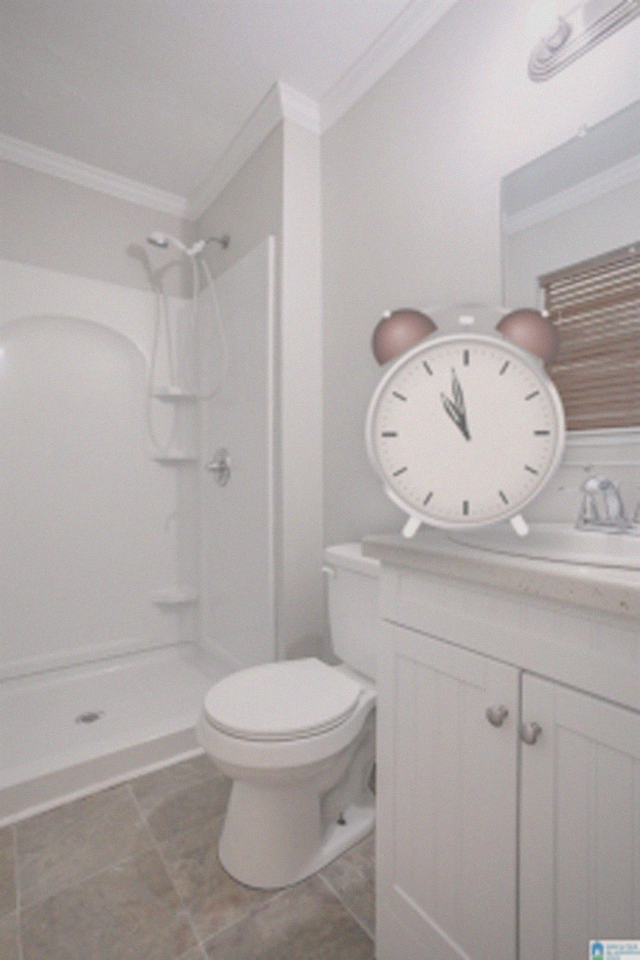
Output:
10,58
